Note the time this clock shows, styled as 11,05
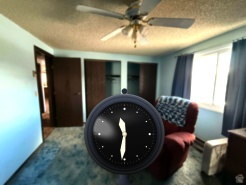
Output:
11,31
